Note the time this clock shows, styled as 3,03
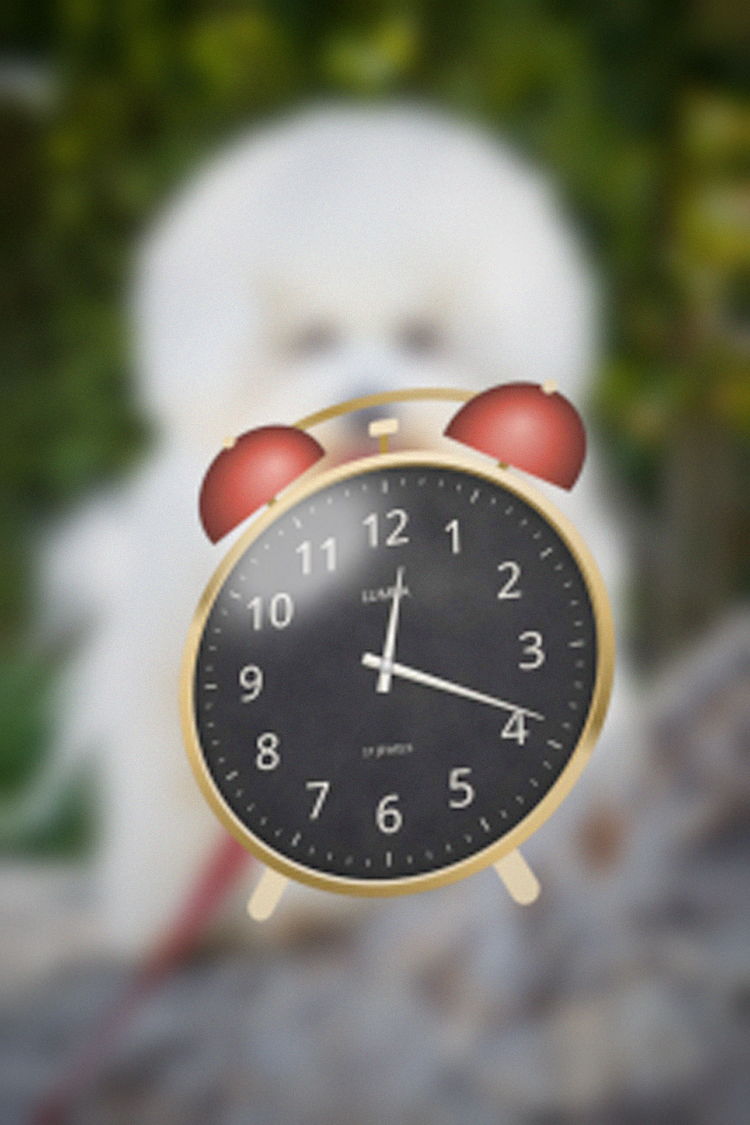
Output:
12,19
